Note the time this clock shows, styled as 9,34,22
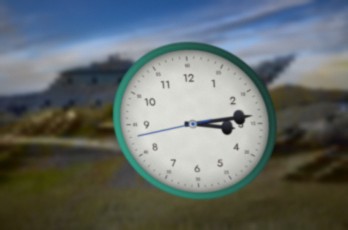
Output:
3,13,43
